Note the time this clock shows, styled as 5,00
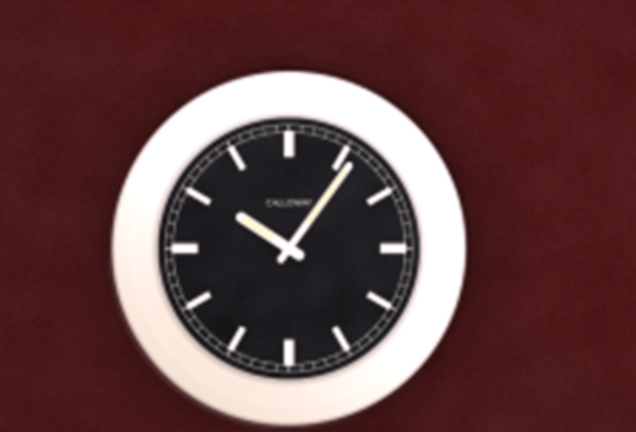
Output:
10,06
